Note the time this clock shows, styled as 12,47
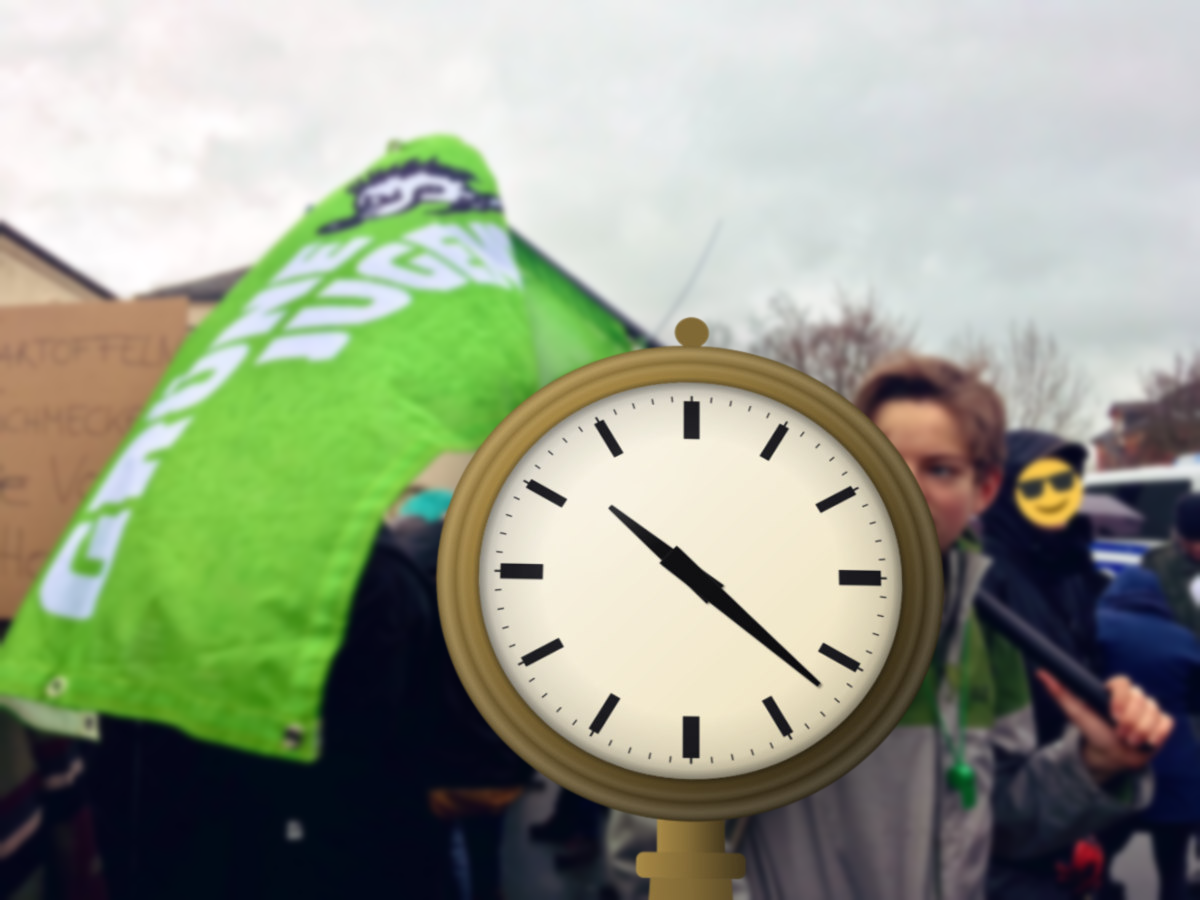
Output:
10,22
